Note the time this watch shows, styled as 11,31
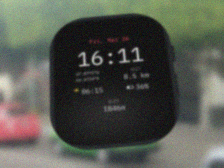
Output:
16,11
